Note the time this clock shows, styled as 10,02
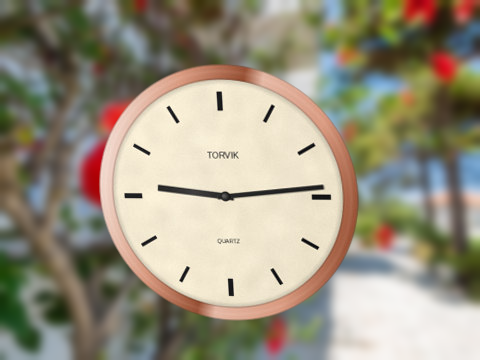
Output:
9,14
